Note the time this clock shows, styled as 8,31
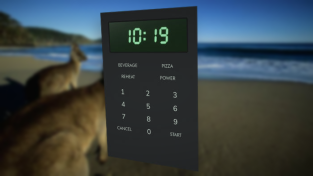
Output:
10,19
